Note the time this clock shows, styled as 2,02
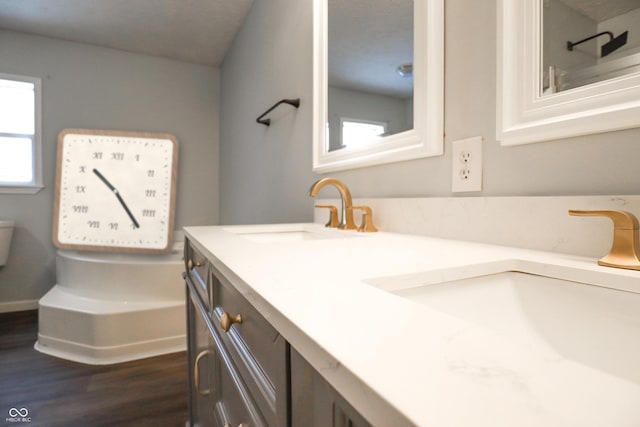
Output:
10,24
